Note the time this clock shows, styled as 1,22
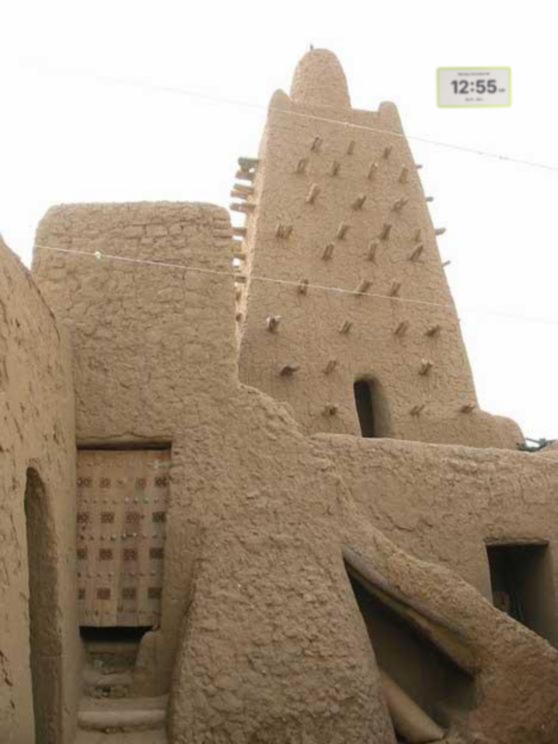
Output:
12,55
